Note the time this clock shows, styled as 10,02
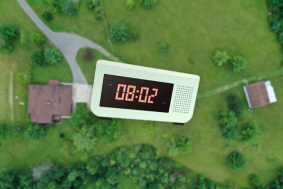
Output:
8,02
